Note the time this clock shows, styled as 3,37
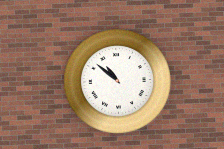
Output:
10,52
